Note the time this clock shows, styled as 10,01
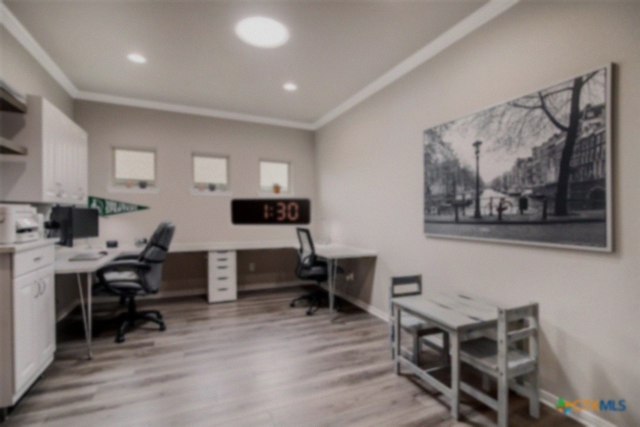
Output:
1,30
